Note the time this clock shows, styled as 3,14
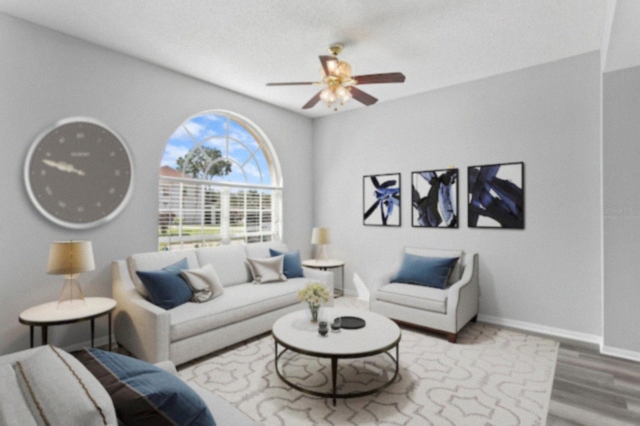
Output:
9,48
